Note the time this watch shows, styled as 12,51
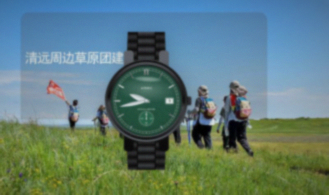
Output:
9,43
